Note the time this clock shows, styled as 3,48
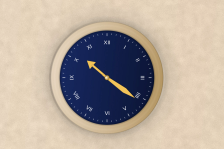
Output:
10,21
